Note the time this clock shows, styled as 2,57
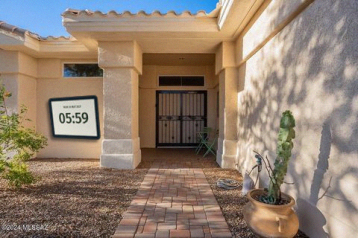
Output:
5,59
